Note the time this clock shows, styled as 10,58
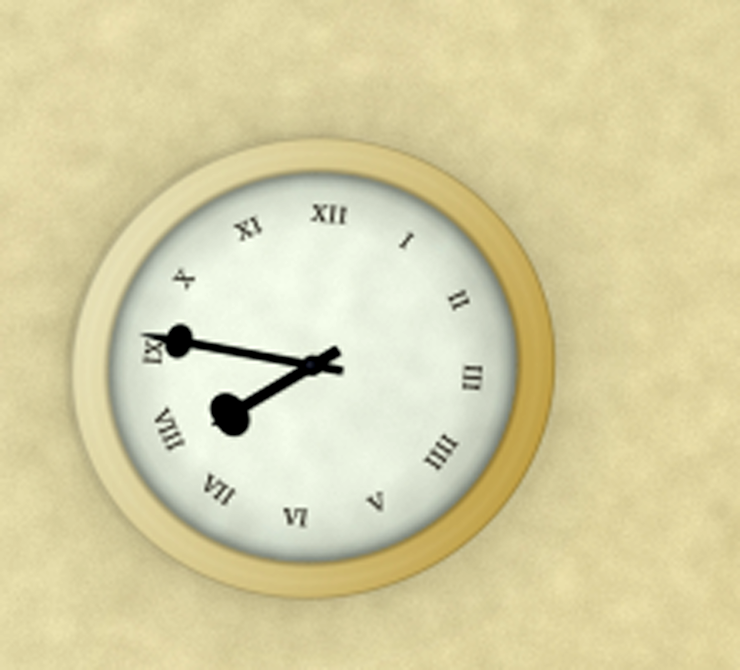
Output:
7,46
